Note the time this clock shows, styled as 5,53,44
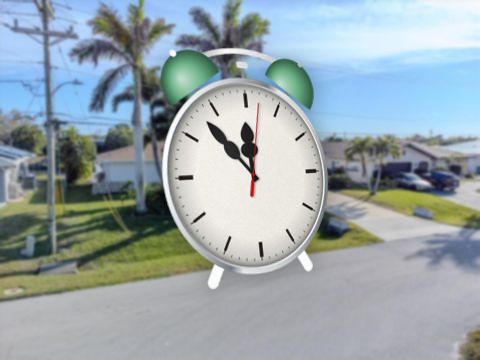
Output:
11,53,02
